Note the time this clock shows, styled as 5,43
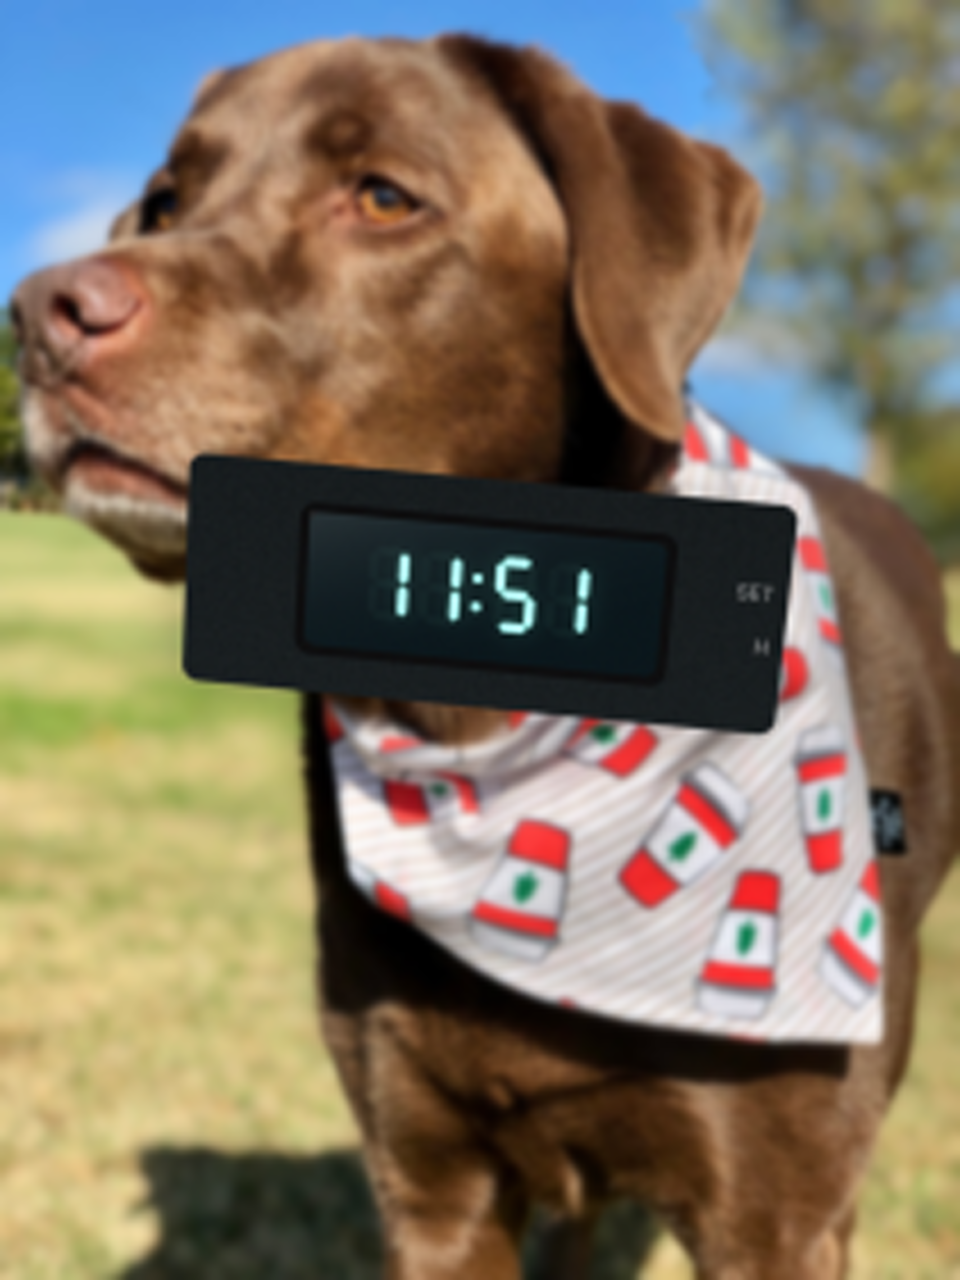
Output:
11,51
